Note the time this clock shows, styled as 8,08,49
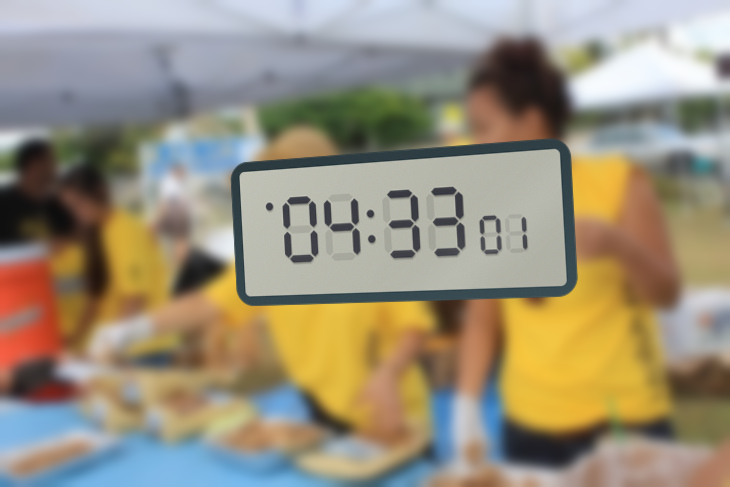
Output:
4,33,01
